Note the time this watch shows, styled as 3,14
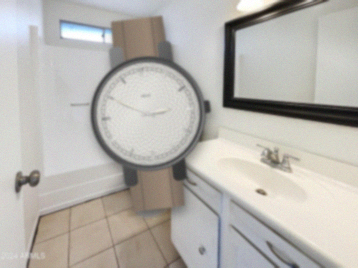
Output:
2,50
